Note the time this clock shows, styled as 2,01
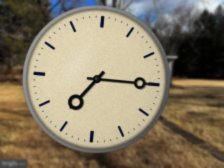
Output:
7,15
